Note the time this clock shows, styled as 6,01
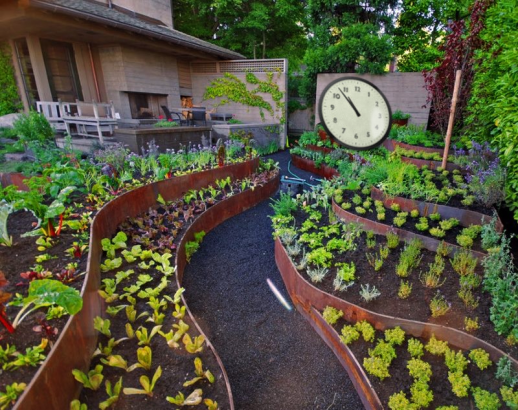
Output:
10,53
